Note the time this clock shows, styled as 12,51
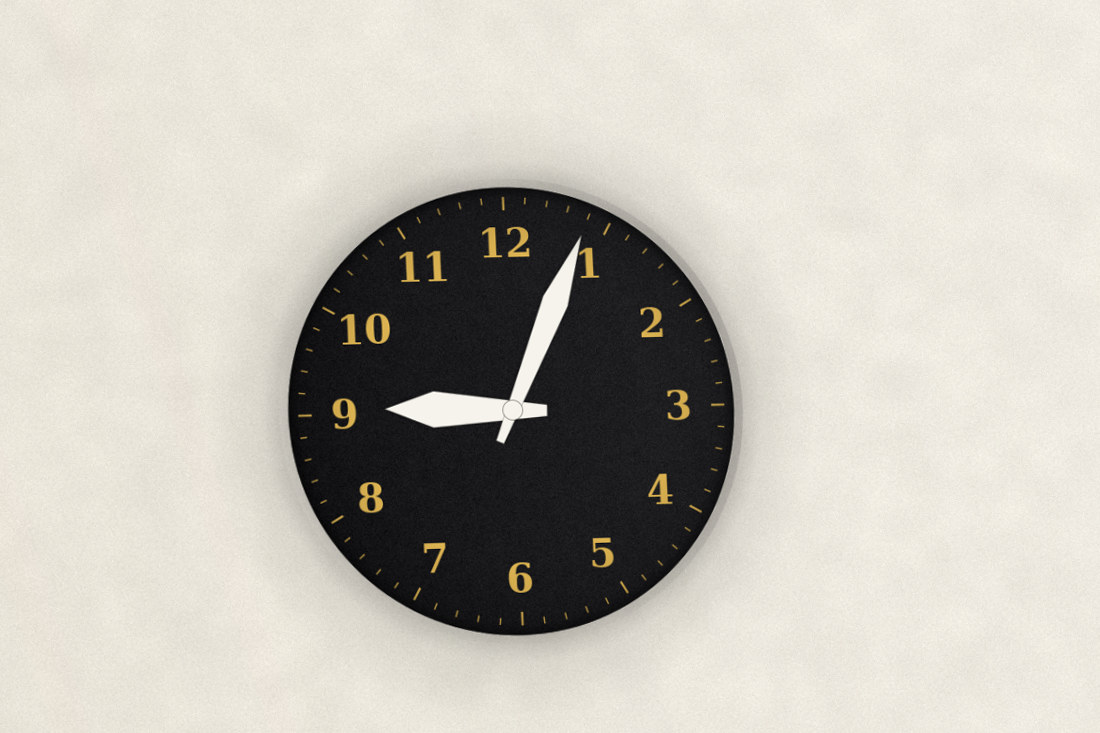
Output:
9,04
